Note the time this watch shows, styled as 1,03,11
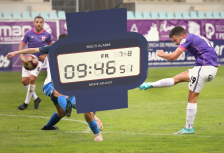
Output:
9,46,51
